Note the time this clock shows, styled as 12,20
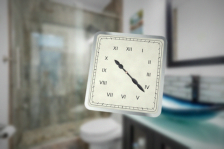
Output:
10,22
